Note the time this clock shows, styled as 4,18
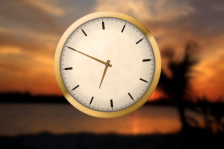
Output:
6,50
